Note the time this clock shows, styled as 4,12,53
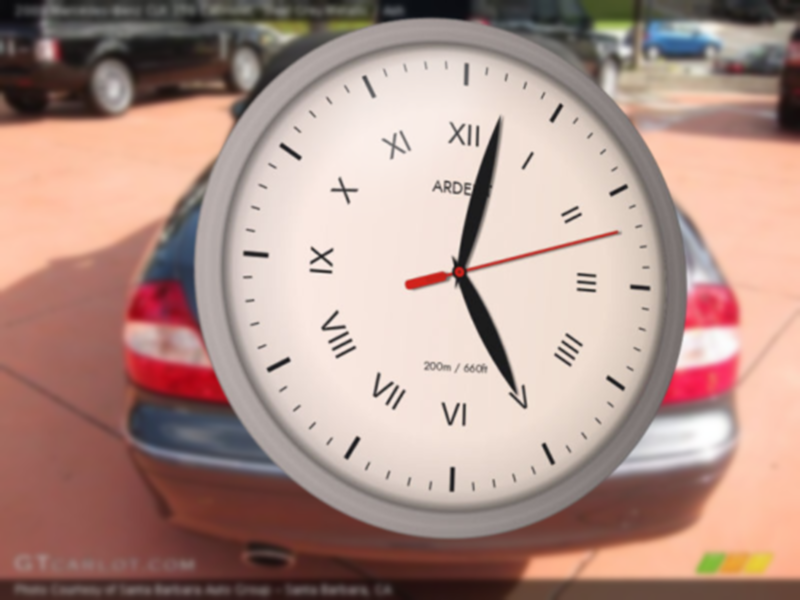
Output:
5,02,12
